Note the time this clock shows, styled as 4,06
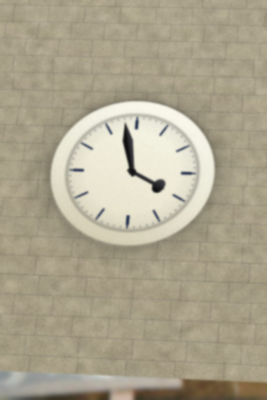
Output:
3,58
